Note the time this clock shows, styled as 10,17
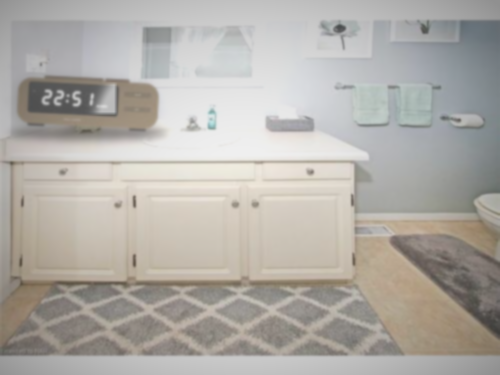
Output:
22,51
